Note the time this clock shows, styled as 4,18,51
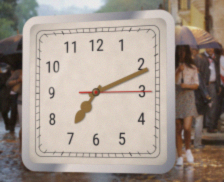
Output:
7,11,15
